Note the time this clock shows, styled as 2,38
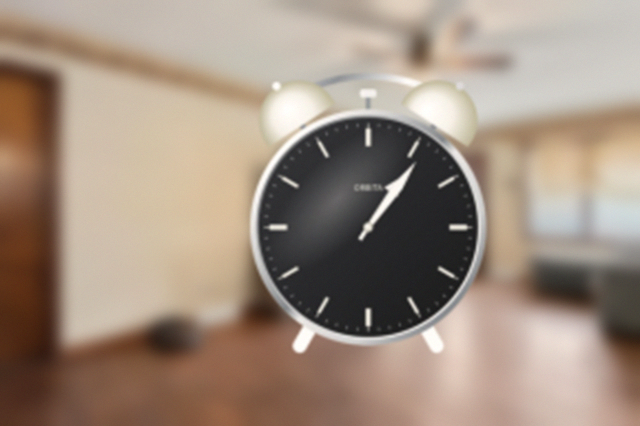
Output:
1,06
